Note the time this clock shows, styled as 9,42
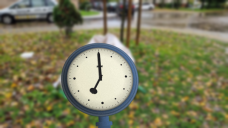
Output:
7,00
